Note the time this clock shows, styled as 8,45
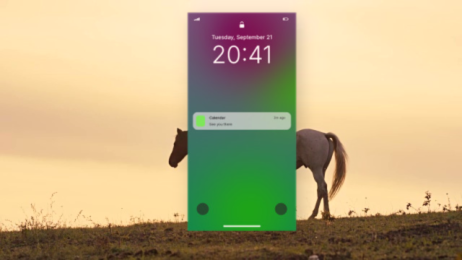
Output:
20,41
